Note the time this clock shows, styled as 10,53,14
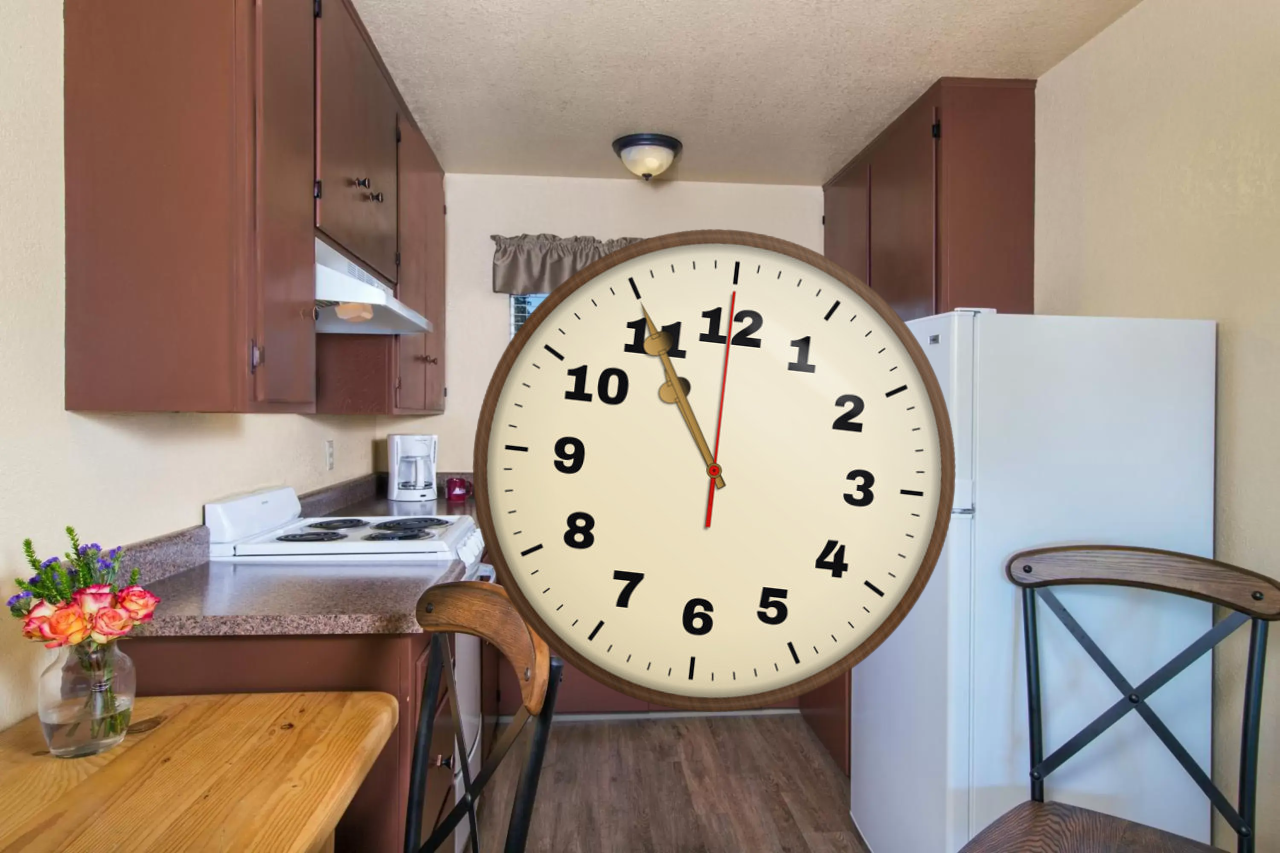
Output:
10,55,00
